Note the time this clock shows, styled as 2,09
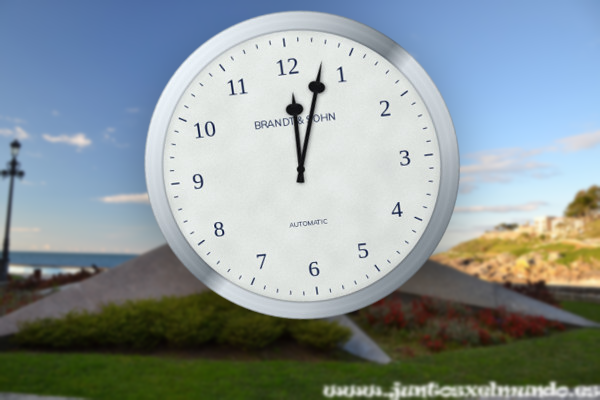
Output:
12,03
